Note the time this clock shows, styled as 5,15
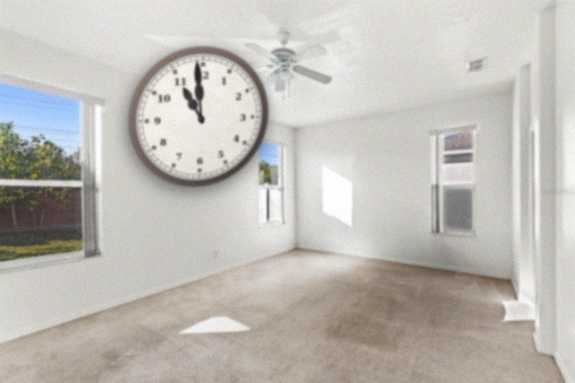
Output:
10,59
